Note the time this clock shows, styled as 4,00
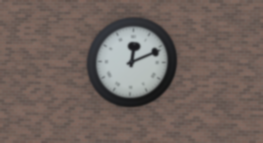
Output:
12,11
